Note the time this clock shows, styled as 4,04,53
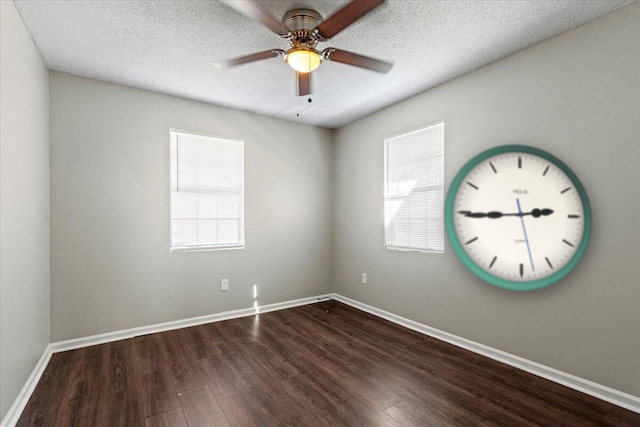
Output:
2,44,28
